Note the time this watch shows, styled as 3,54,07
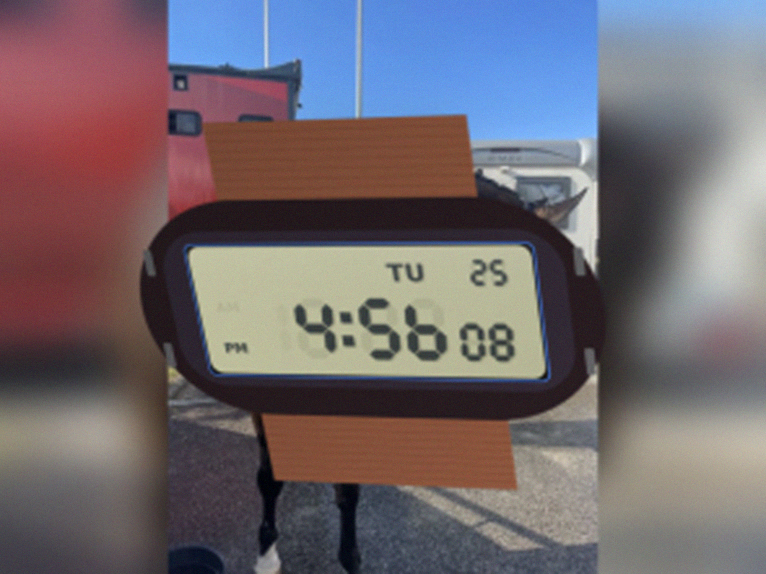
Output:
4,56,08
